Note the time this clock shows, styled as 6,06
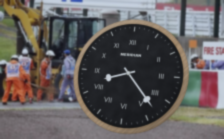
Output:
8,23
